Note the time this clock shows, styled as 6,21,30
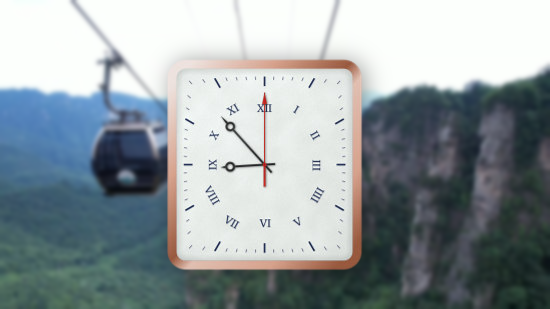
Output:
8,53,00
